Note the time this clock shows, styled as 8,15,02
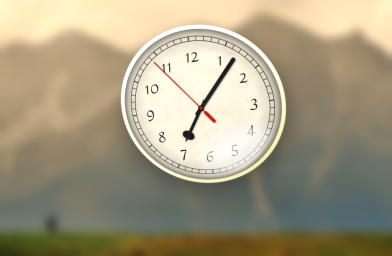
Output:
7,06,54
